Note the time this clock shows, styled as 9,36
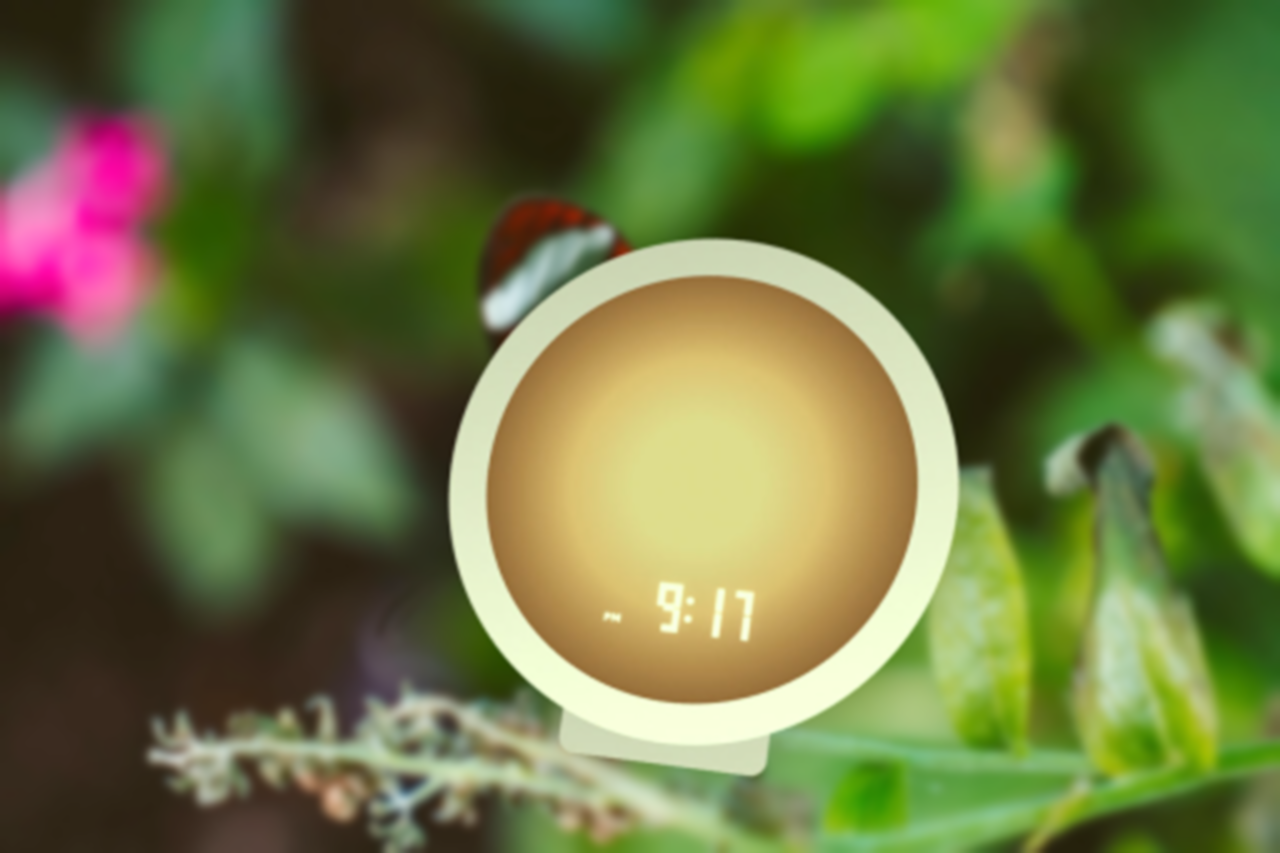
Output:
9,17
